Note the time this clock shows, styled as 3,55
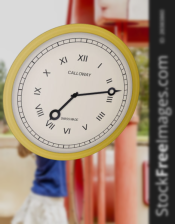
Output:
7,13
